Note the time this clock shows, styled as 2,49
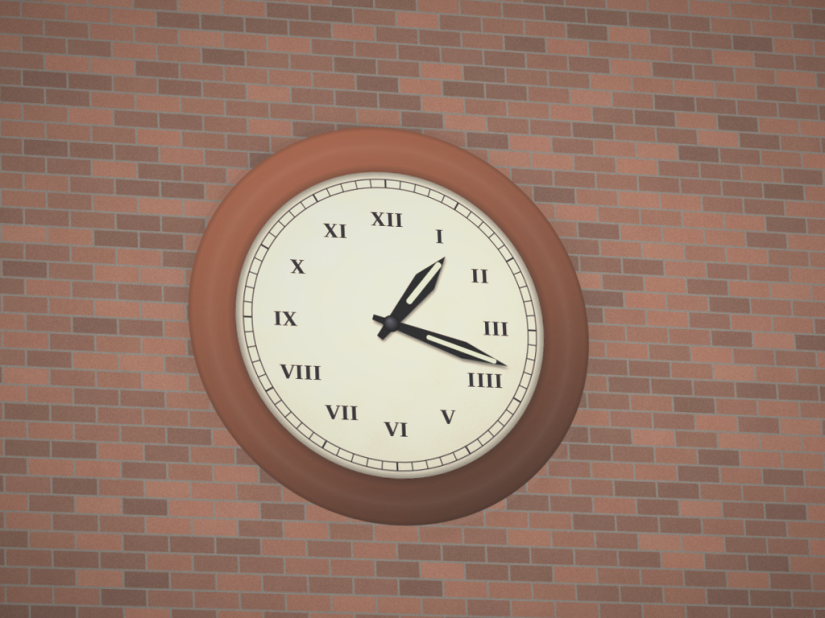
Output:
1,18
